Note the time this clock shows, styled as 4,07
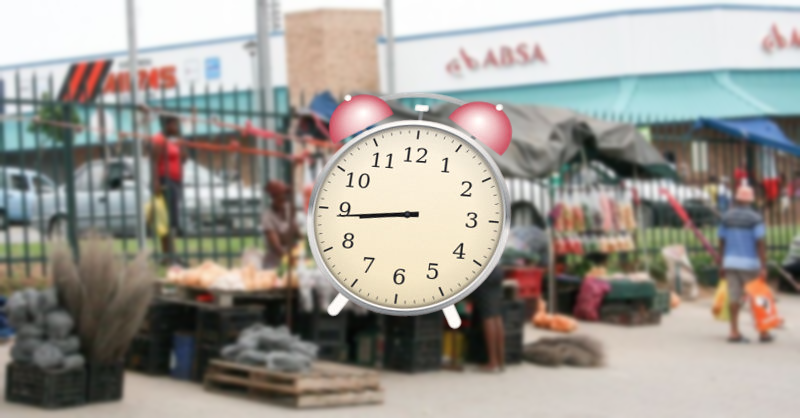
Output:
8,44
